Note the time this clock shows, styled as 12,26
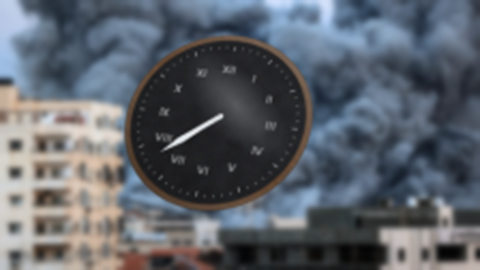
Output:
7,38
